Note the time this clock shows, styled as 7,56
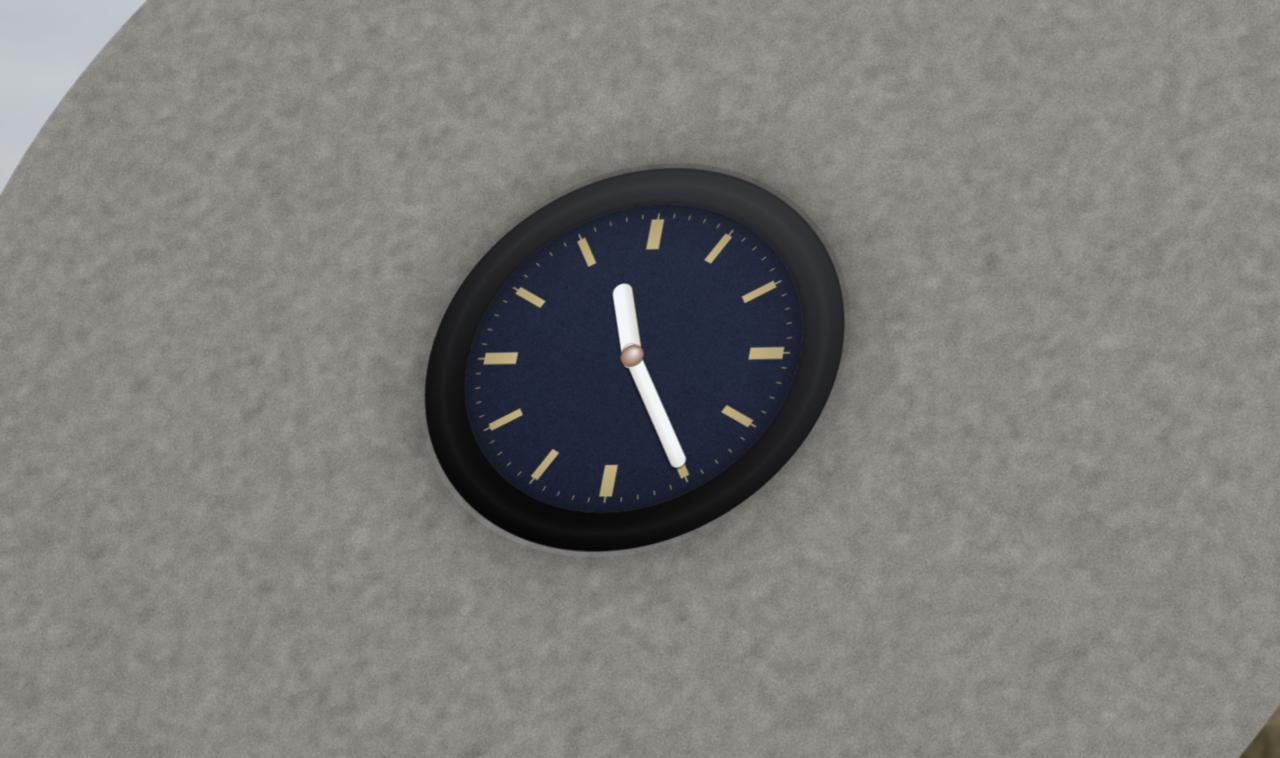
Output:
11,25
